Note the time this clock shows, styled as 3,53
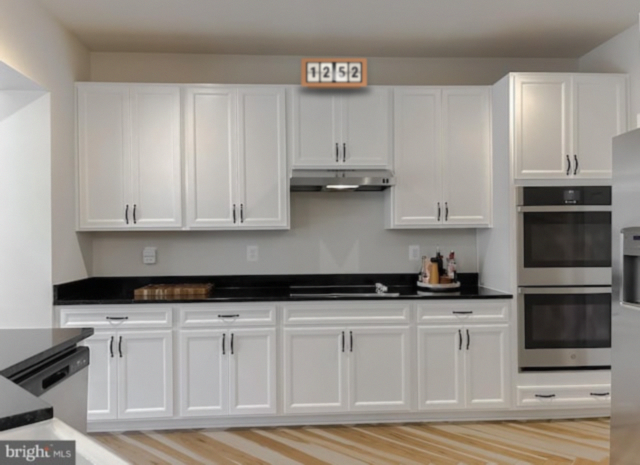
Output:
12,52
